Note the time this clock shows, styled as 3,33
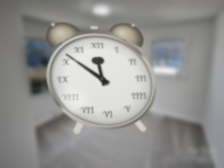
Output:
11,52
